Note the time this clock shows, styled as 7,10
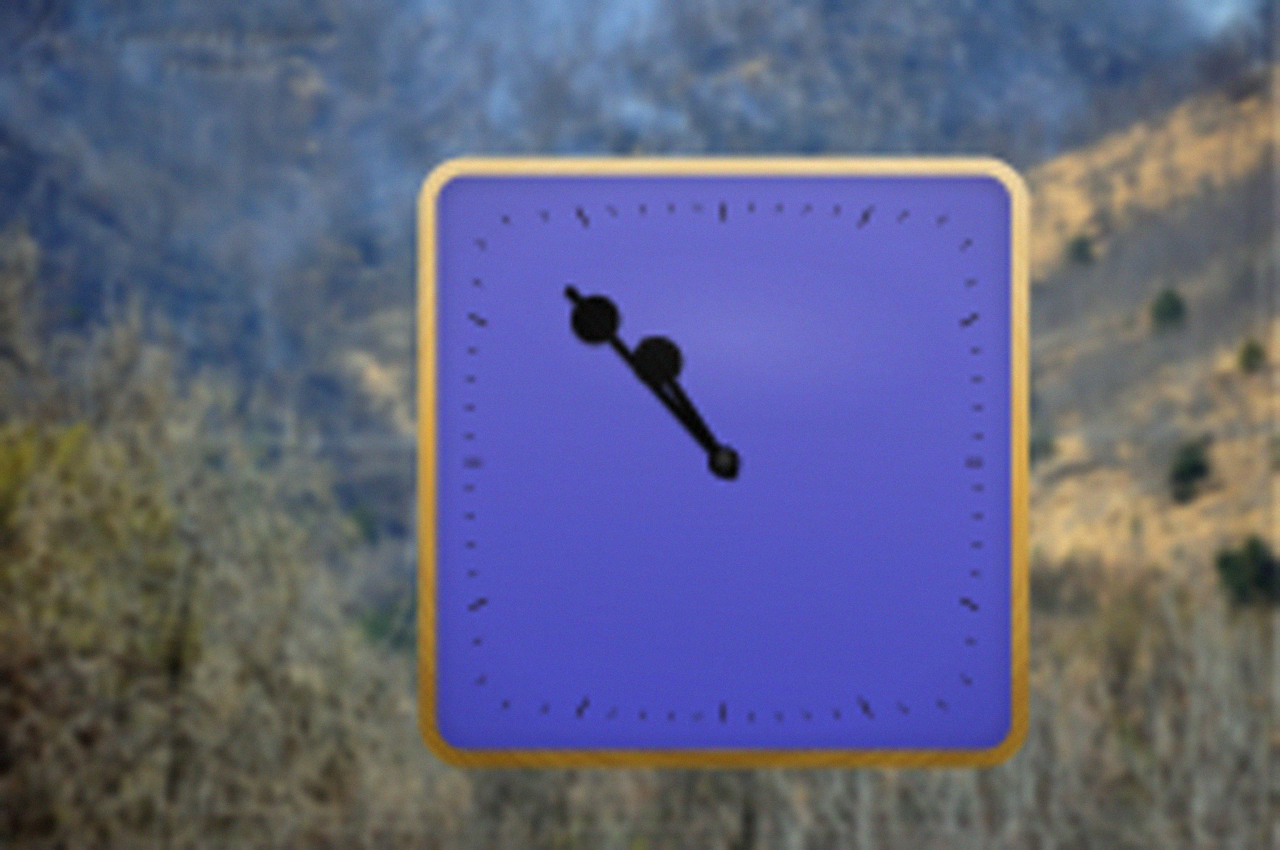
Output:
10,53
